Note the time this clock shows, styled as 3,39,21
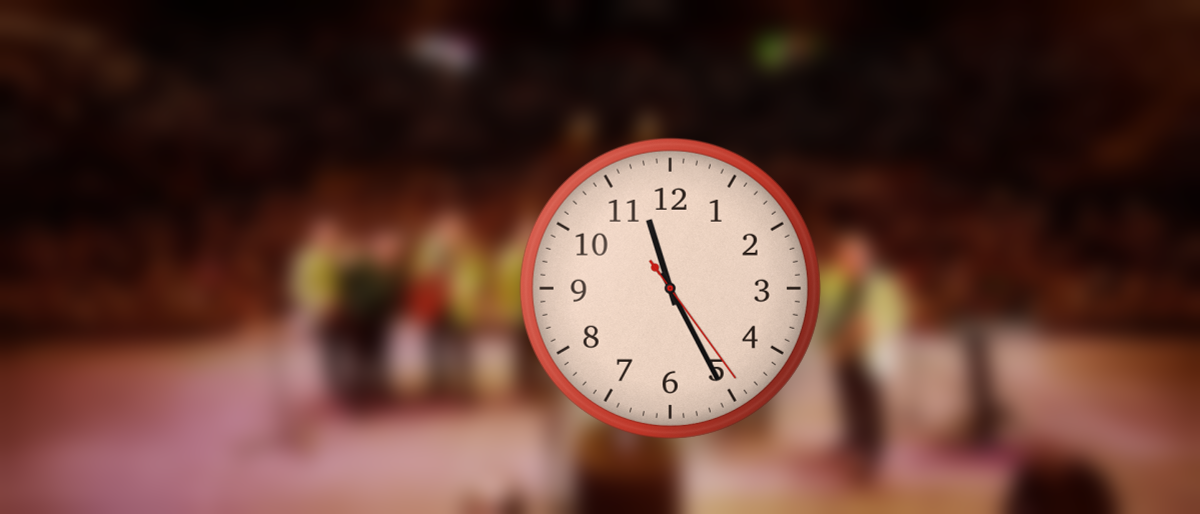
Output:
11,25,24
